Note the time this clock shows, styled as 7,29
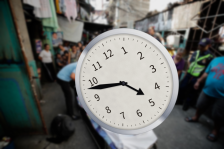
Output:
4,48
